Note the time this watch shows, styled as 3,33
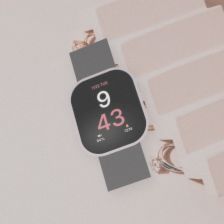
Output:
9,43
